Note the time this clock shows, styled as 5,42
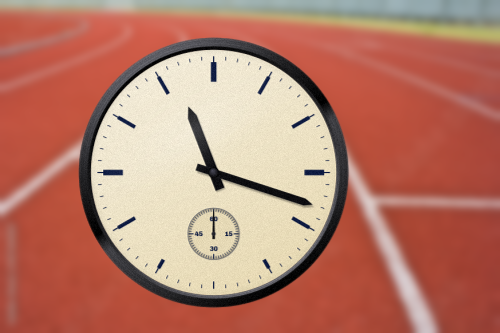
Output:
11,18
